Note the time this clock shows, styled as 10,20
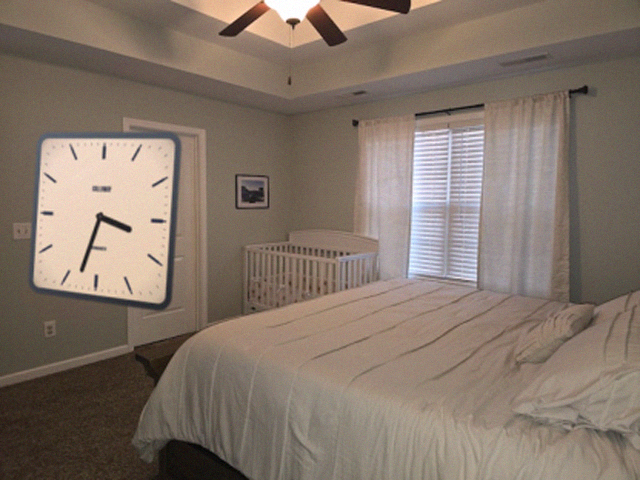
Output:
3,33
